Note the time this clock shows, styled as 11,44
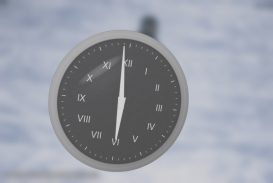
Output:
5,59
